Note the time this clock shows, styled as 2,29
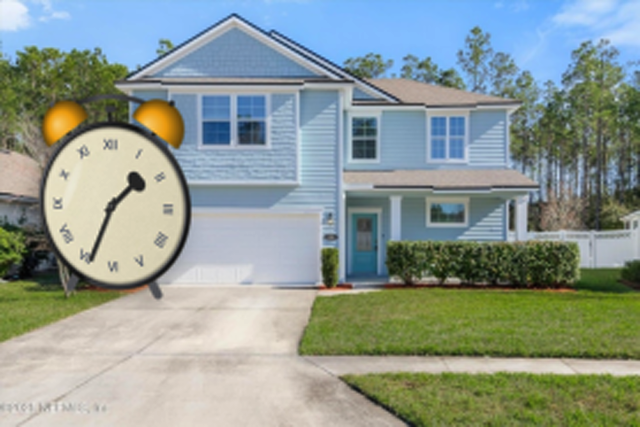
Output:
1,34
